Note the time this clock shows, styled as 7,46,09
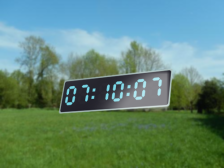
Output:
7,10,07
